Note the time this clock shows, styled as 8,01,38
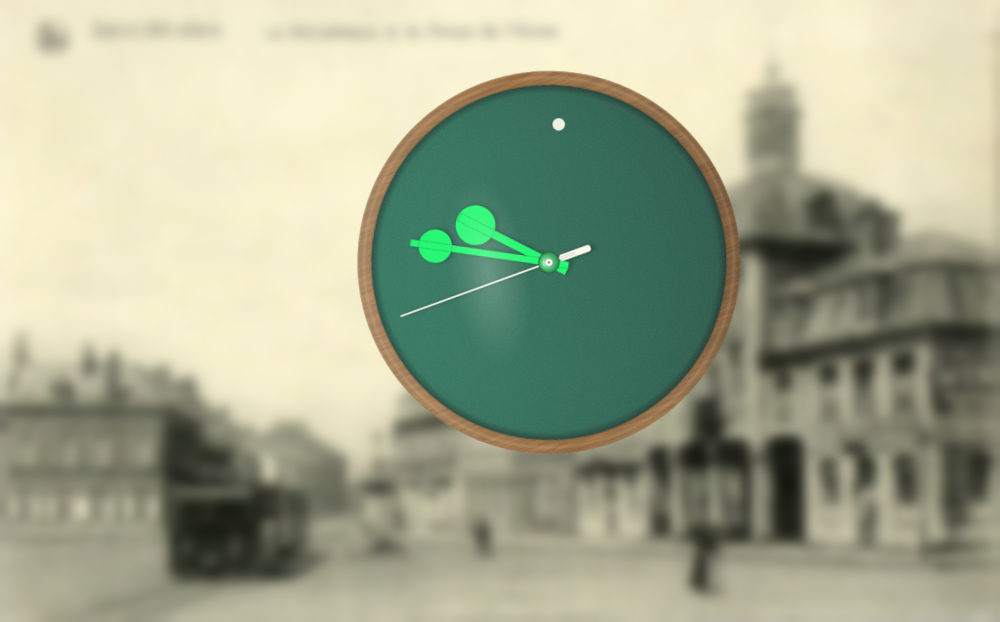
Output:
9,45,41
